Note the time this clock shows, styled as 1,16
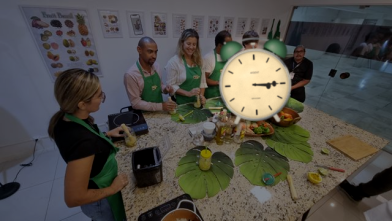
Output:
3,15
